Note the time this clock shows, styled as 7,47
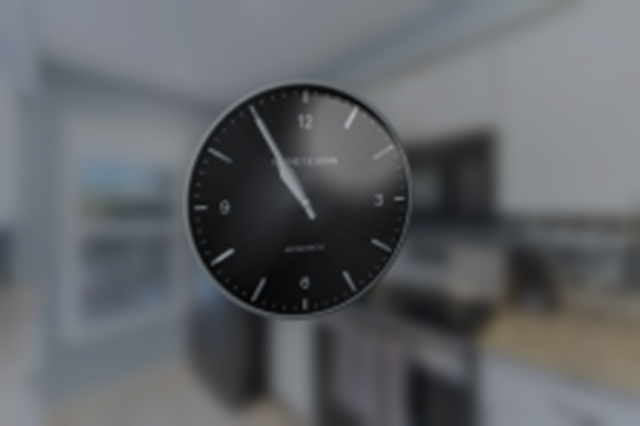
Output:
10,55
